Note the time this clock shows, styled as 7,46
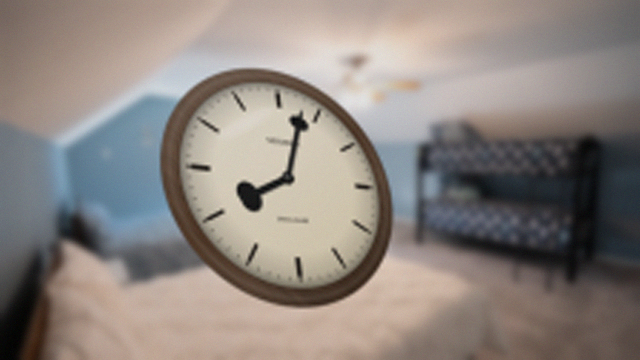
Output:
8,03
